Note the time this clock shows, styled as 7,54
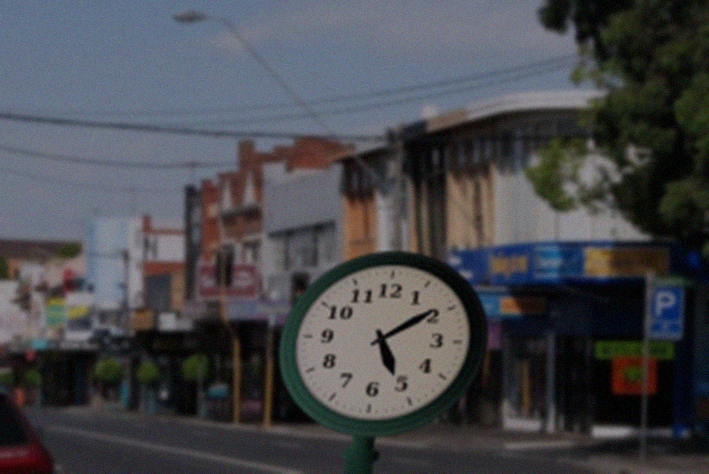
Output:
5,09
